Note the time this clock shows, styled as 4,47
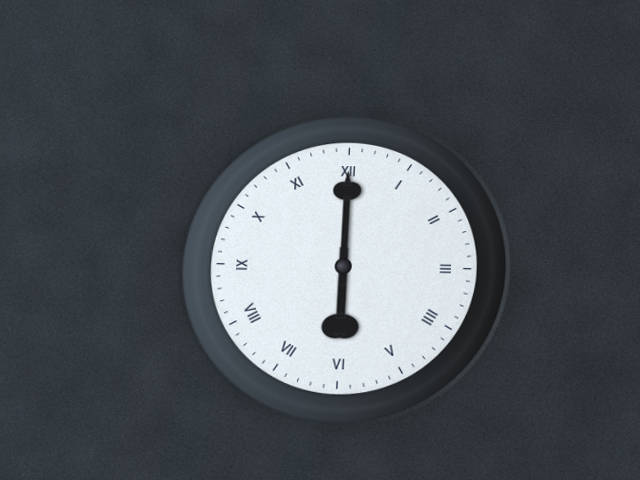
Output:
6,00
